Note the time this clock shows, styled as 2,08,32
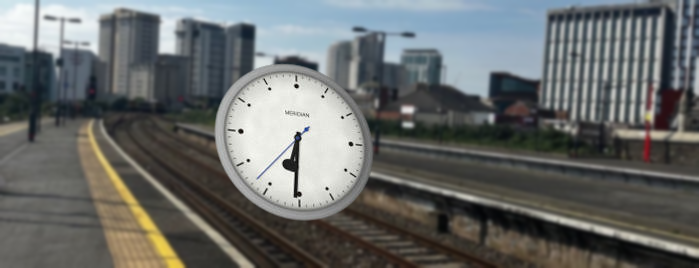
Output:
6,30,37
